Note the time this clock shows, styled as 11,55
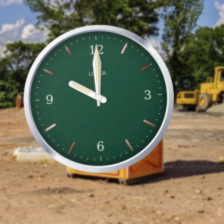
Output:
10,00
